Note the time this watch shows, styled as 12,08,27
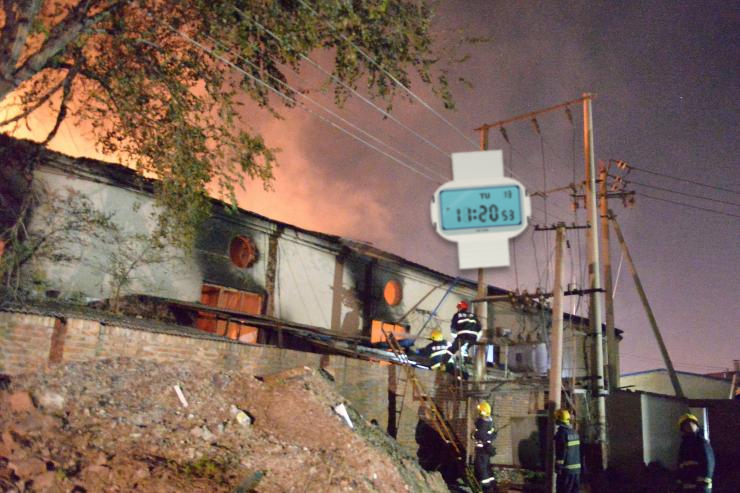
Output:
11,20,53
